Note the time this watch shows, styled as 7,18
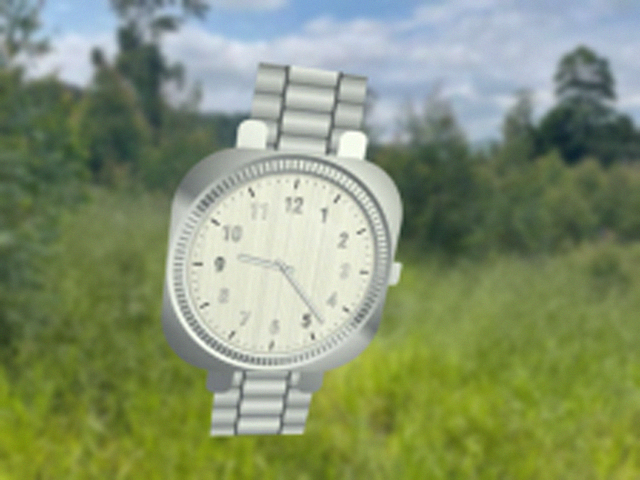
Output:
9,23
